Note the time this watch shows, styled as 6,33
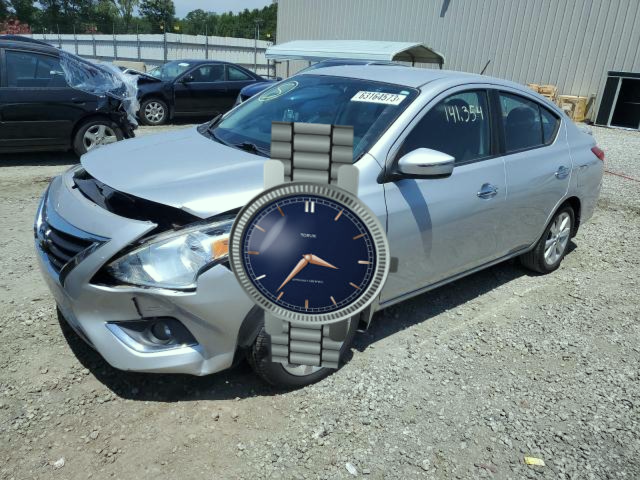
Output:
3,36
